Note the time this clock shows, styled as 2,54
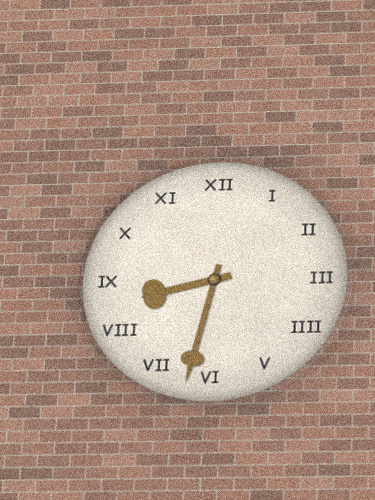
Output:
8,32
